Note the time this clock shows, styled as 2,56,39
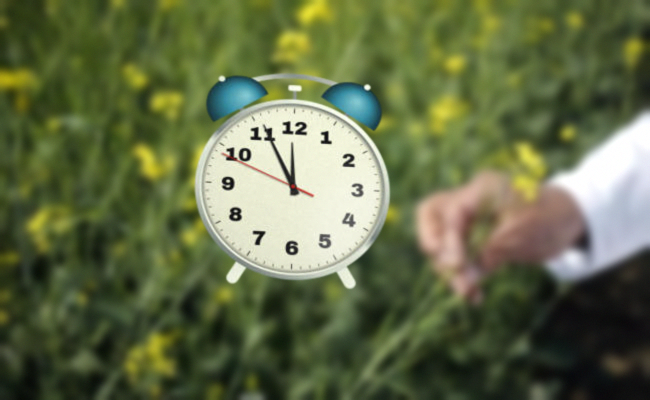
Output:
11,55,49
